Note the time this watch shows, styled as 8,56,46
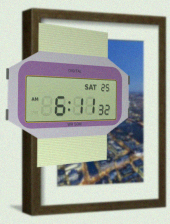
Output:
6,11,32
